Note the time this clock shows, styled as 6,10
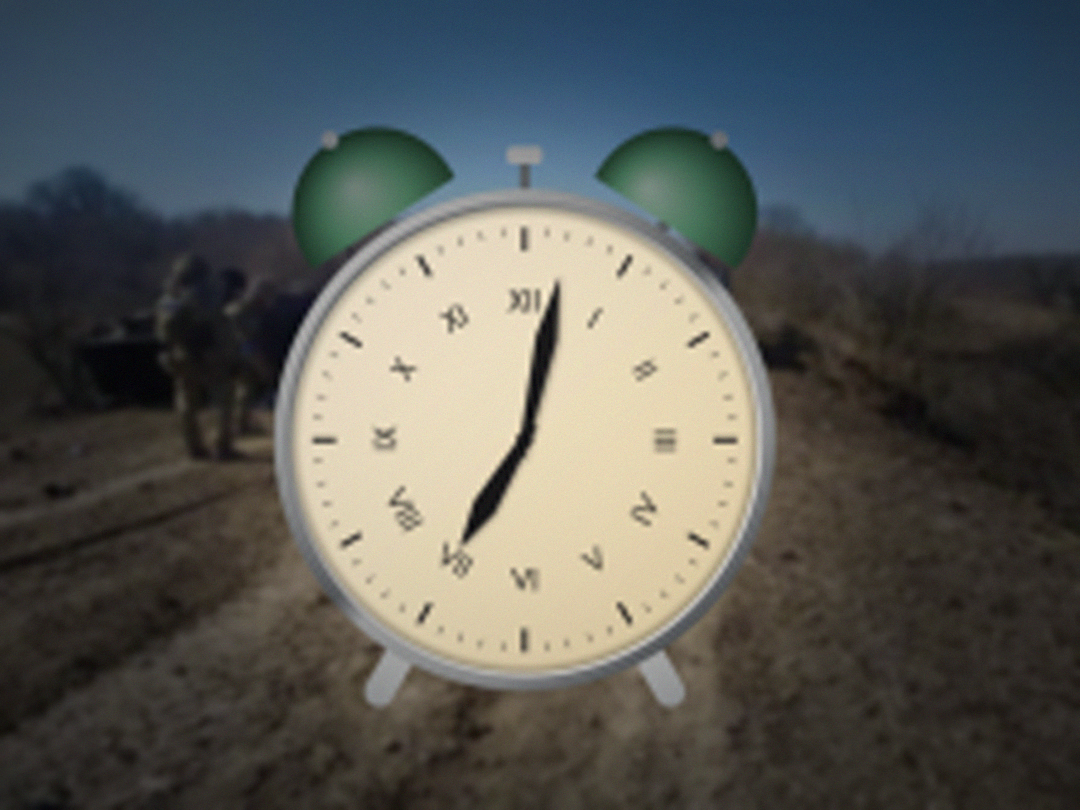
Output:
7,02
